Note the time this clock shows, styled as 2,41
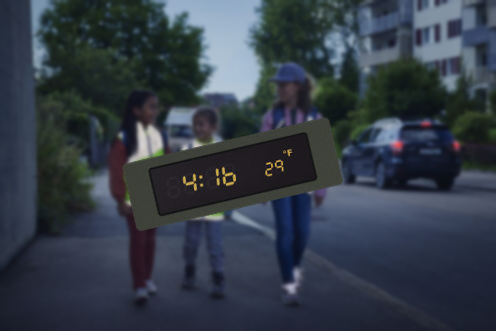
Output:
4,16
